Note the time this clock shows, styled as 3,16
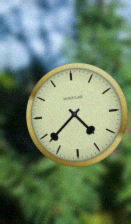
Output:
4,38
